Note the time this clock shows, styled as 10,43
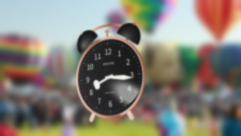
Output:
8,16
